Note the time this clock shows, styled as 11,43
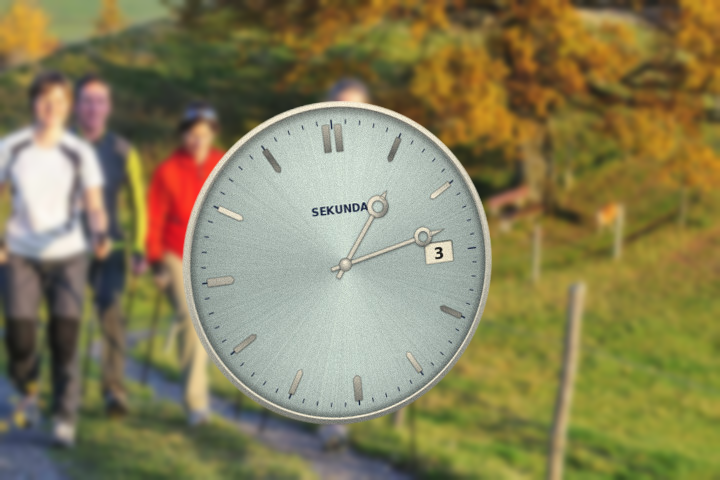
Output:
1,13
